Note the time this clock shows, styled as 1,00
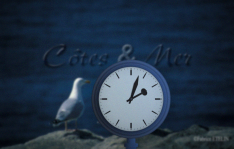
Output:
2,03
